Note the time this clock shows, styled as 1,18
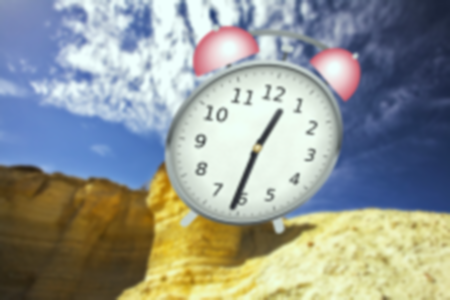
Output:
12,31
